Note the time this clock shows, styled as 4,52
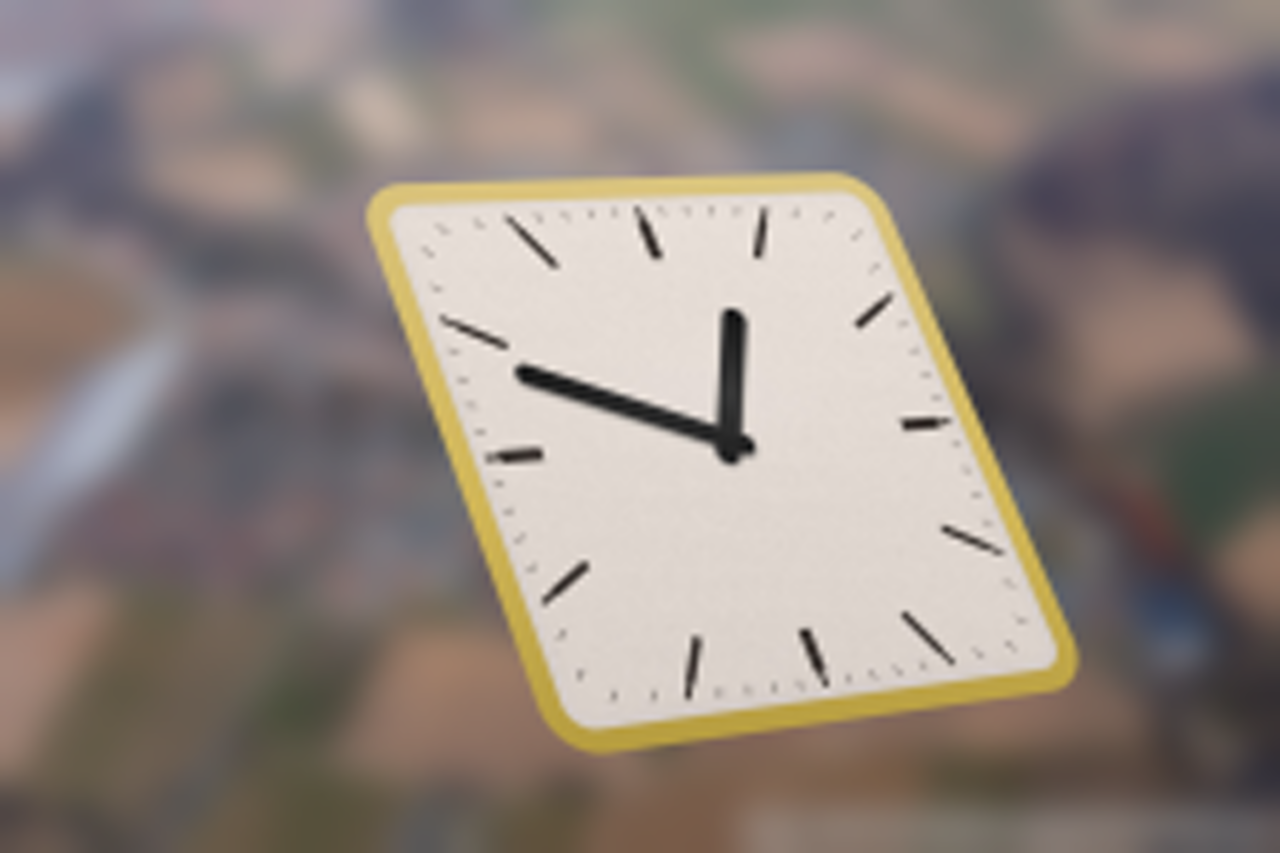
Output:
12,49
